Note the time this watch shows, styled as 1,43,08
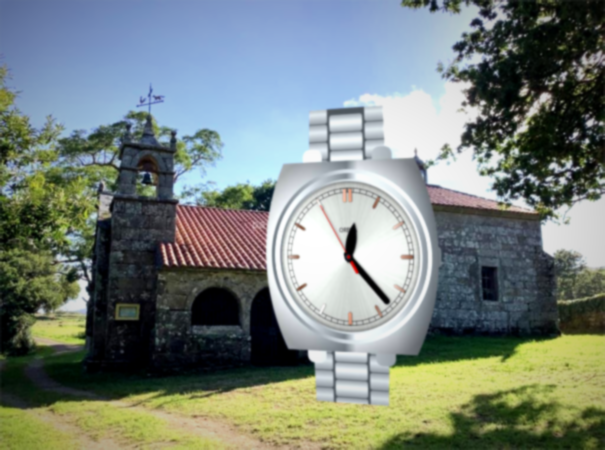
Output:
12,22,55
